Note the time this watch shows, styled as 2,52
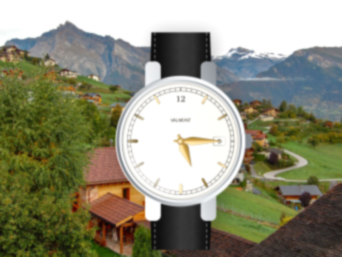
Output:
5,15
